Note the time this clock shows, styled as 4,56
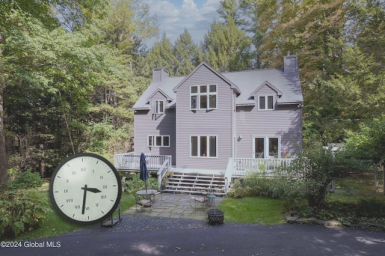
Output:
3,32
